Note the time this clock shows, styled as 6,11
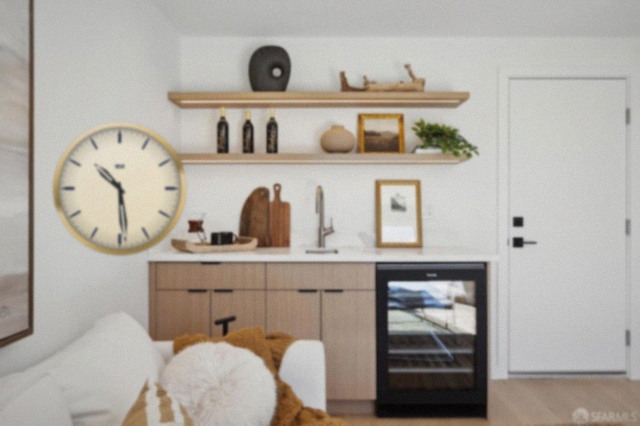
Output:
10,29
